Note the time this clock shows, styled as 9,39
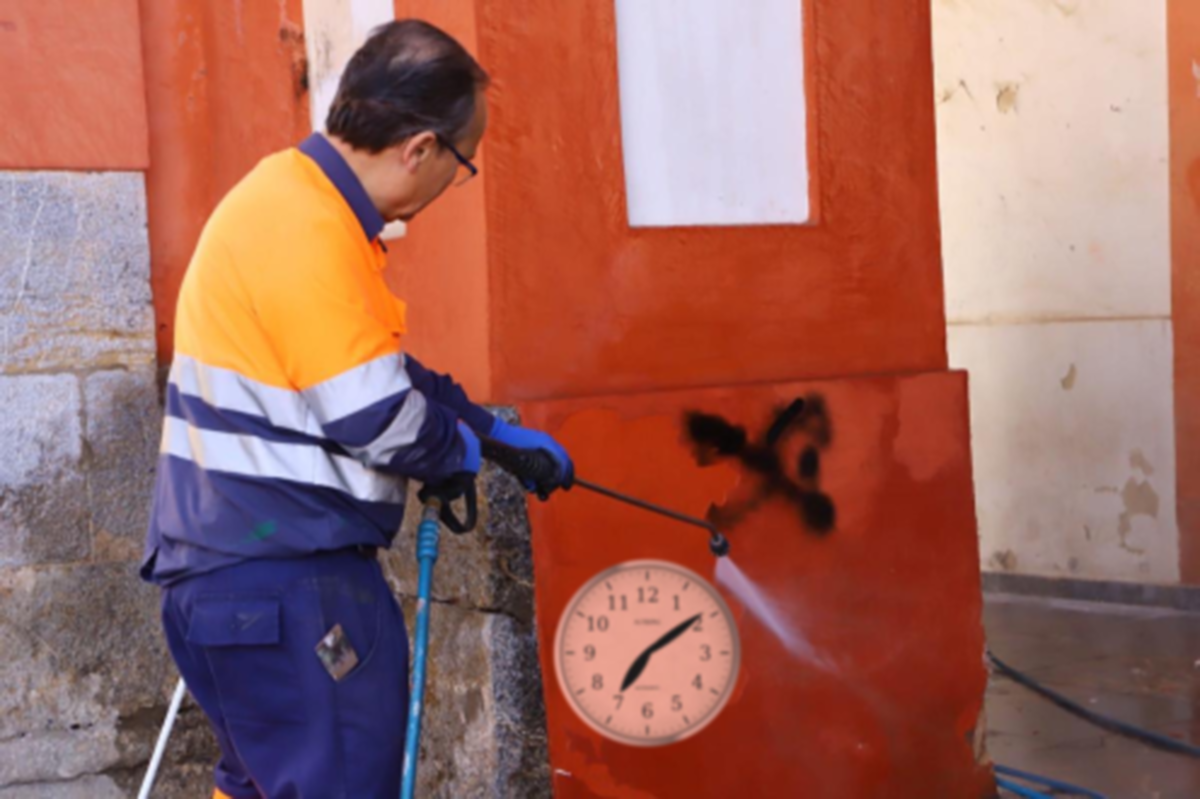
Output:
7,09
